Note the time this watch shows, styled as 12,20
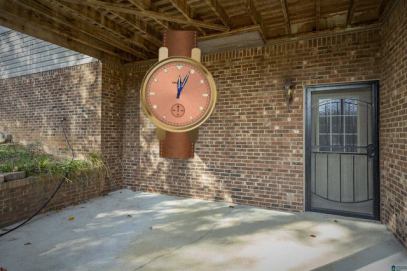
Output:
12,04
